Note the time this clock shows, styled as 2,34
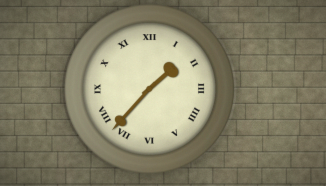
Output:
1,37
